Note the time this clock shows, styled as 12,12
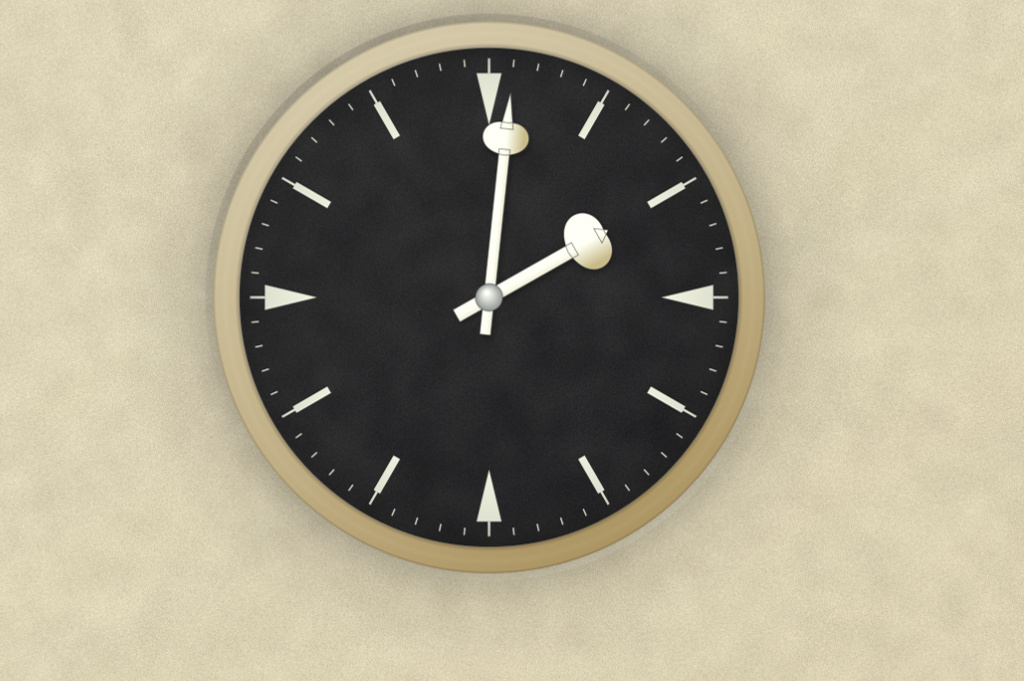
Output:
2,01
